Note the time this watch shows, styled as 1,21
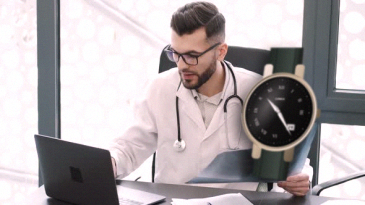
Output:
10,24
